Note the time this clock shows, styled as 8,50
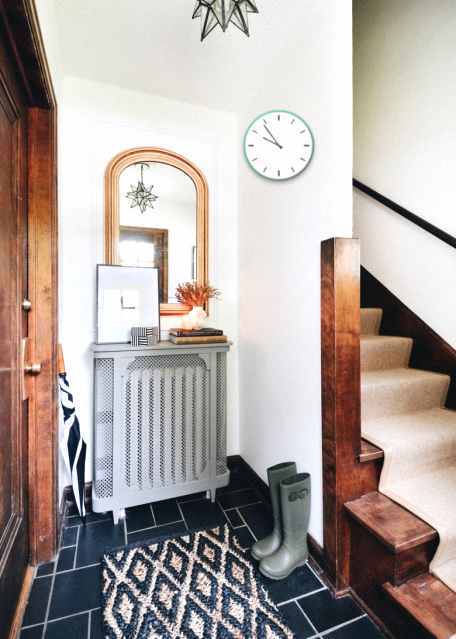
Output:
9,54
